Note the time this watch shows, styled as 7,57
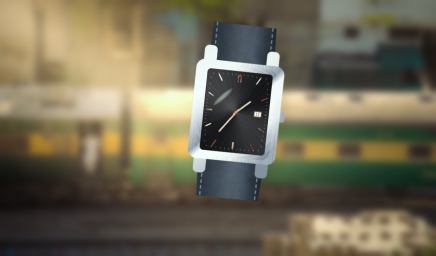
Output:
1,36
